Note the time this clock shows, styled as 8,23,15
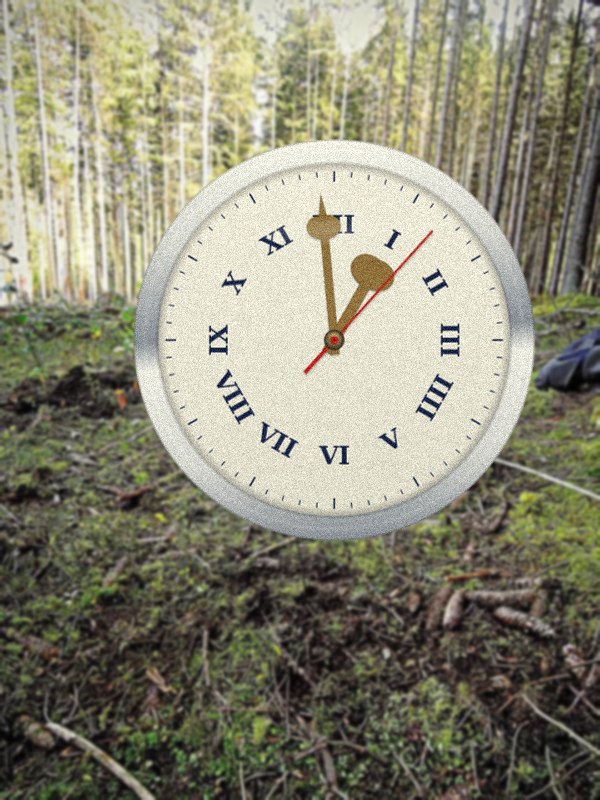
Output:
12,59,07
